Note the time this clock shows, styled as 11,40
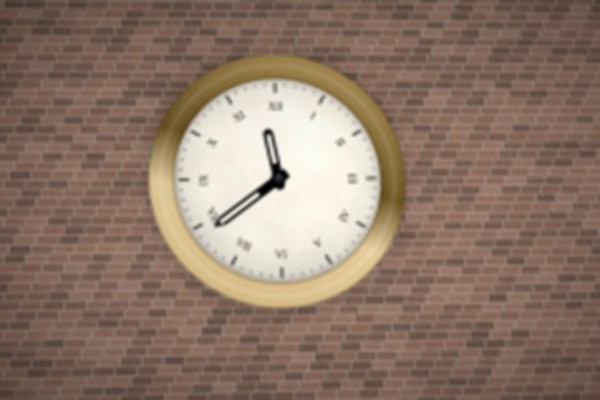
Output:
11,39
